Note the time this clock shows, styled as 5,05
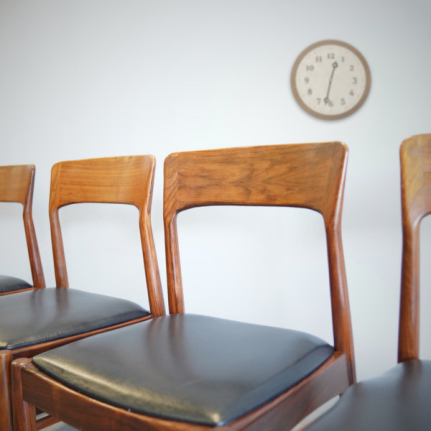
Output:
12,32
